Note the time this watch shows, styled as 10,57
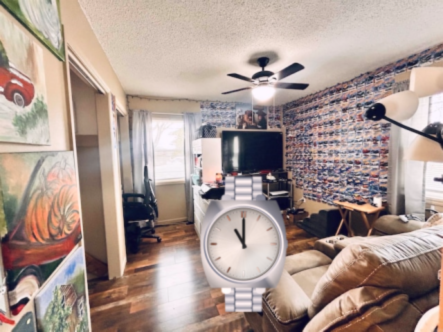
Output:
11,00
